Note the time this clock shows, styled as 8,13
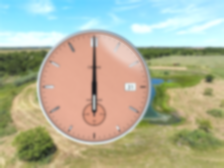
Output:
6,00
